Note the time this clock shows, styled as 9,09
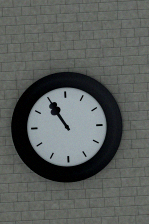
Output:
10,55
